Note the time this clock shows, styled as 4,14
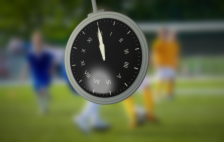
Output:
12,00
